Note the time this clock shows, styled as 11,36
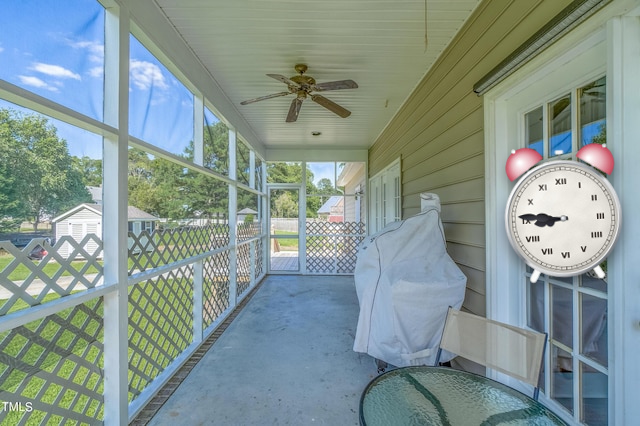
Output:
8,46
